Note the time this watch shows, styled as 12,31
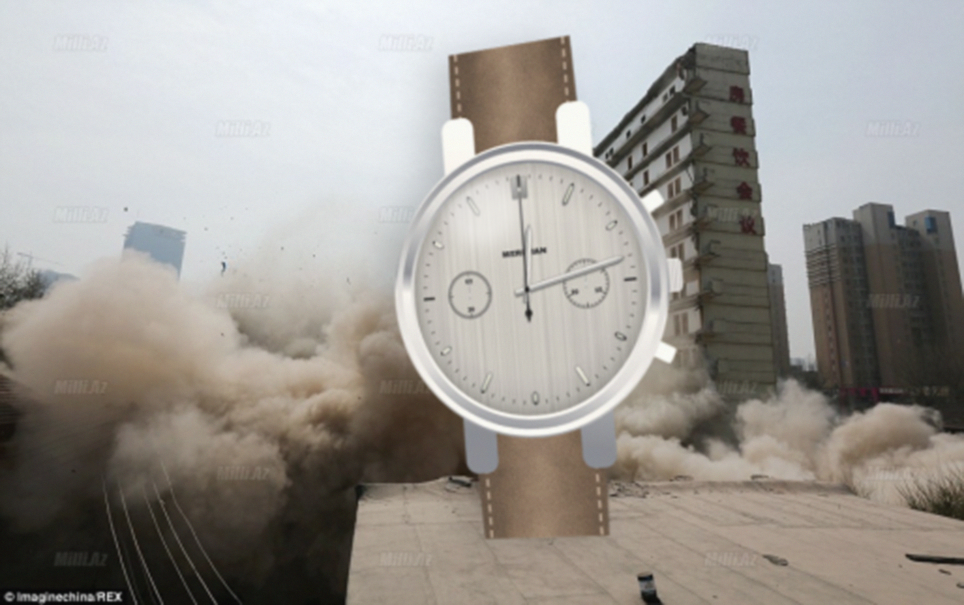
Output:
12,13
